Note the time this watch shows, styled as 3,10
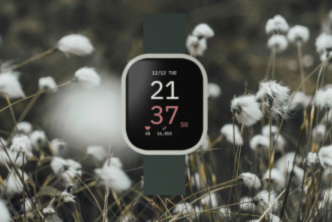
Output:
21,37
